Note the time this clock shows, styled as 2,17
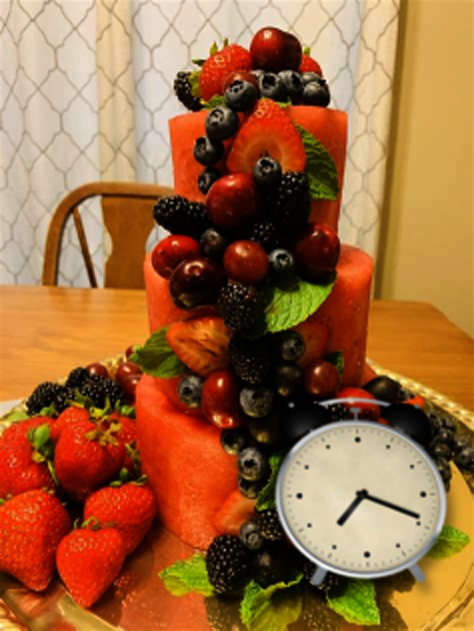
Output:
7,19
